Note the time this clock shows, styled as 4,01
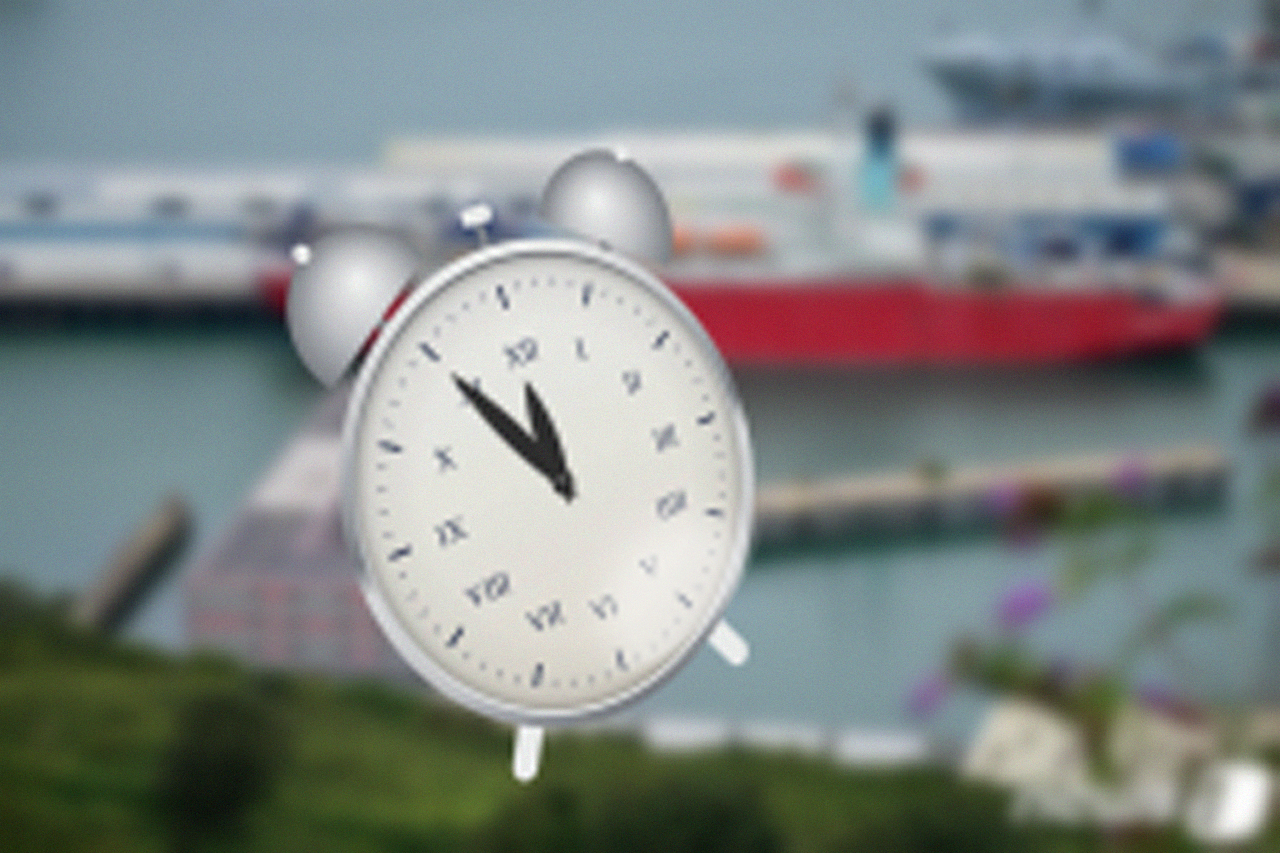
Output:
11,55
